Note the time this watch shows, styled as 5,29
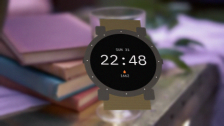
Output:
22,48
